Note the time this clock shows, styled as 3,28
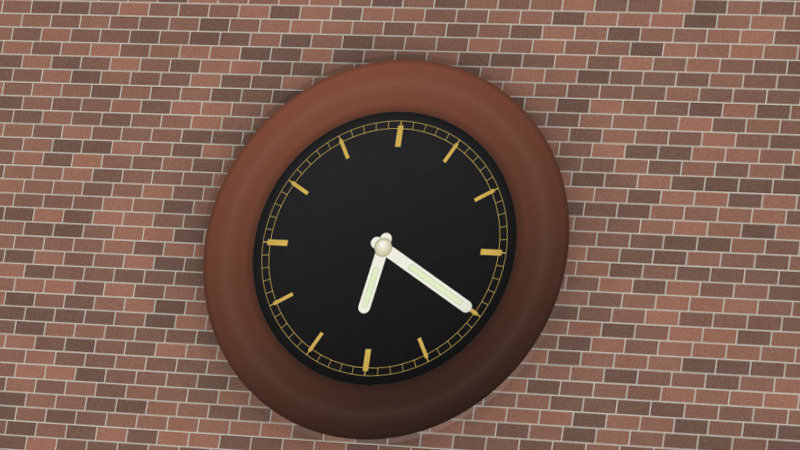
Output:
6,20
